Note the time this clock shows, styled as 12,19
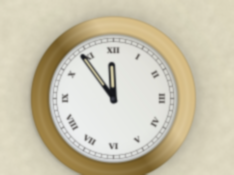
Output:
11,54
